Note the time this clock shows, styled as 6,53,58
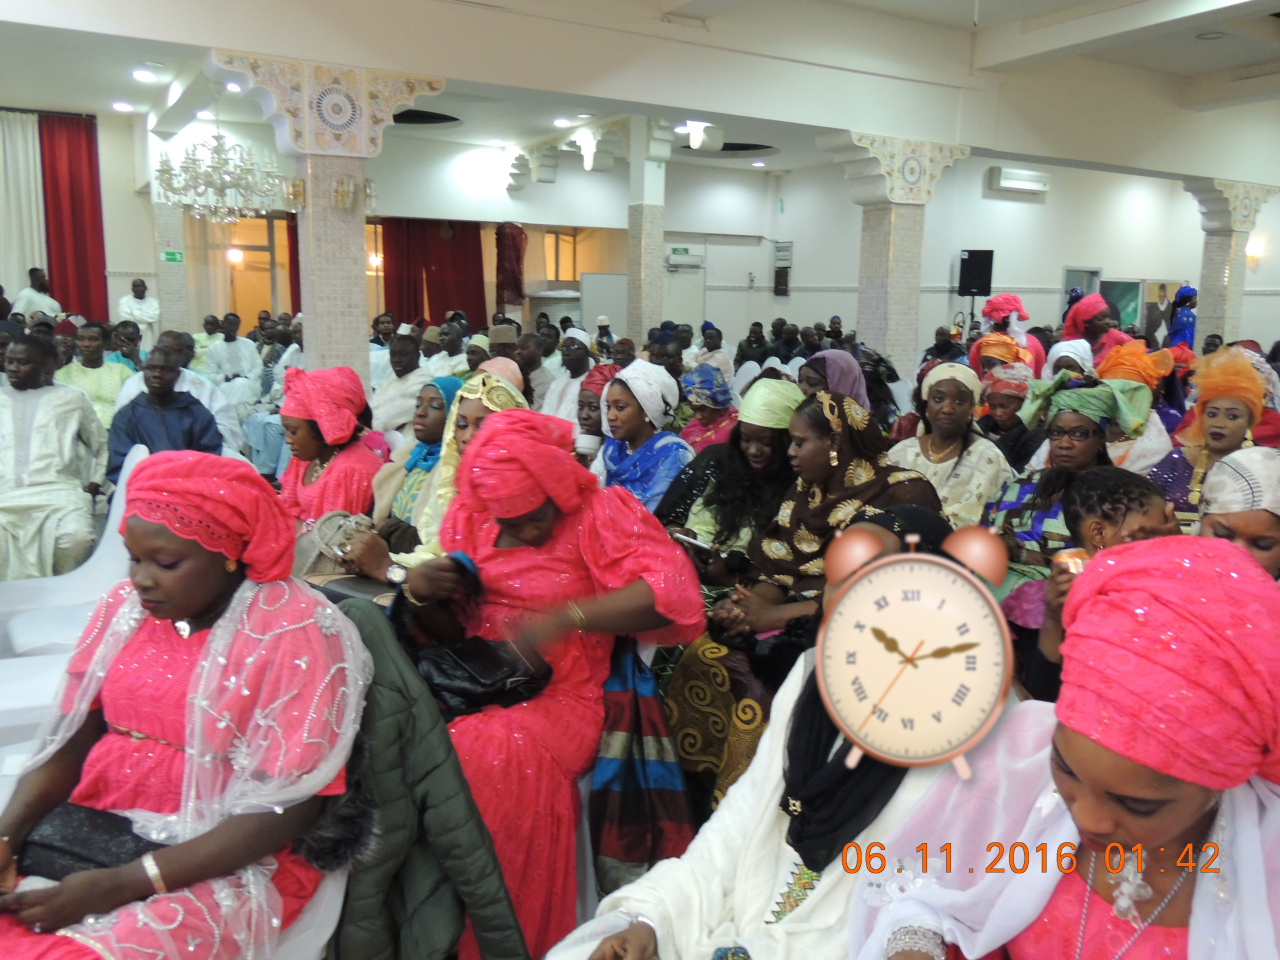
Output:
10,12,36
